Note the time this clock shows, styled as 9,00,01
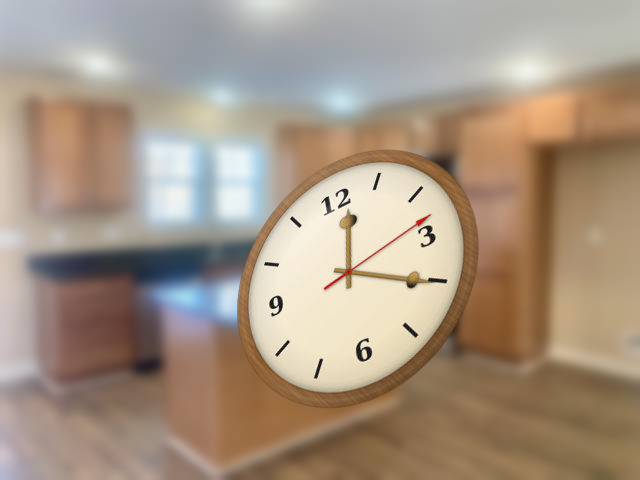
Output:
12,20,13
